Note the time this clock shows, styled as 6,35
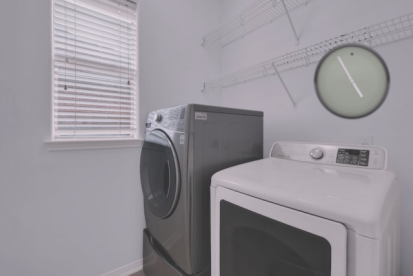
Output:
4,55
